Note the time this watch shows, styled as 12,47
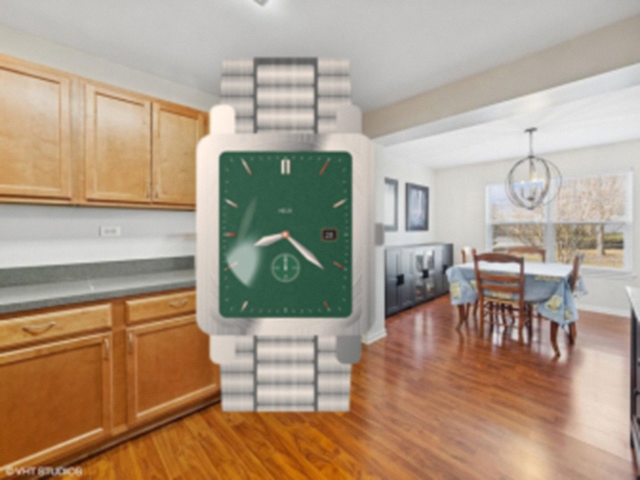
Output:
8,22
